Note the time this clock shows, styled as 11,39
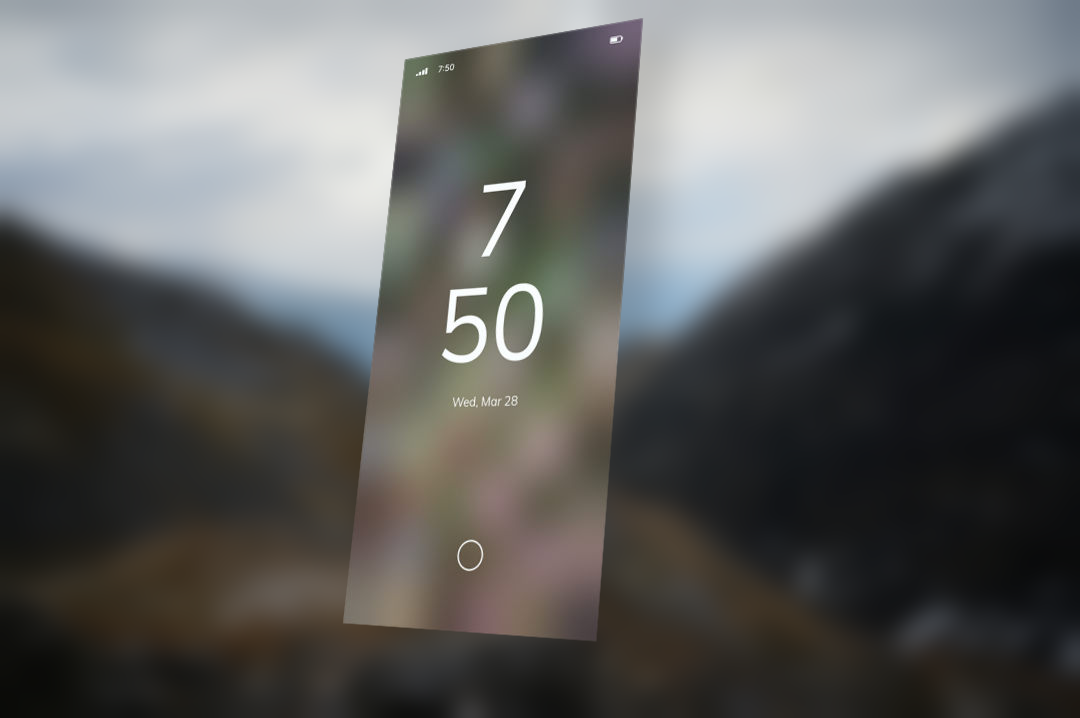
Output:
7,50
